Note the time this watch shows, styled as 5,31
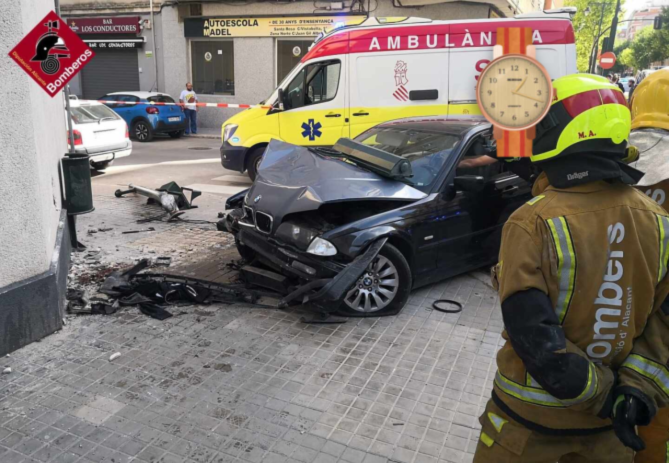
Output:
1,18
